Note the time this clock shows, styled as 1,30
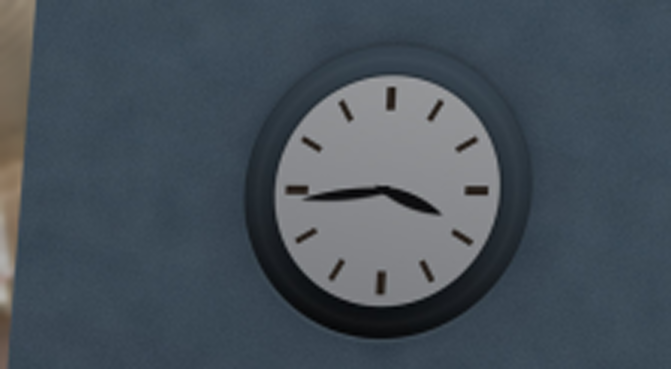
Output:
3,44
